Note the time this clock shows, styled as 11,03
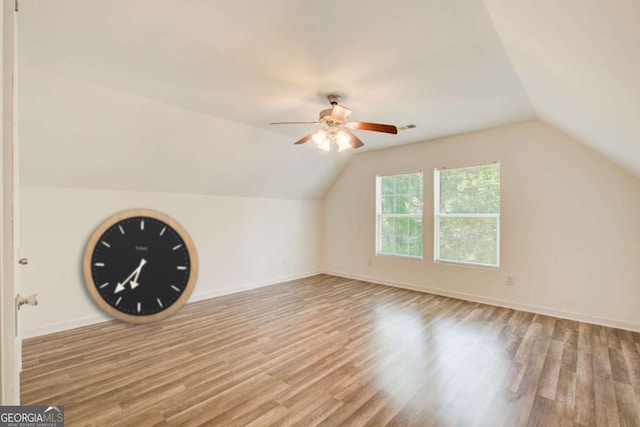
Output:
6,37
